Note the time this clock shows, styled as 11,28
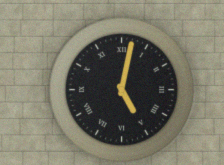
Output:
5,02
